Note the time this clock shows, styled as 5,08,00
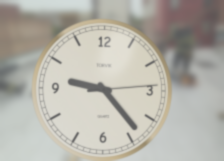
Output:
9,23,14
